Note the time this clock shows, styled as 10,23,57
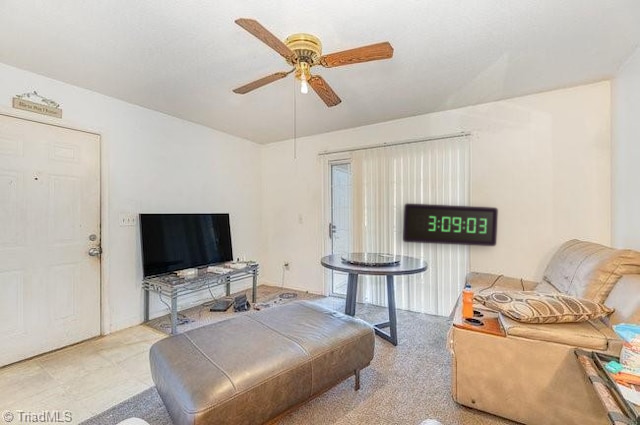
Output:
3,09,03
